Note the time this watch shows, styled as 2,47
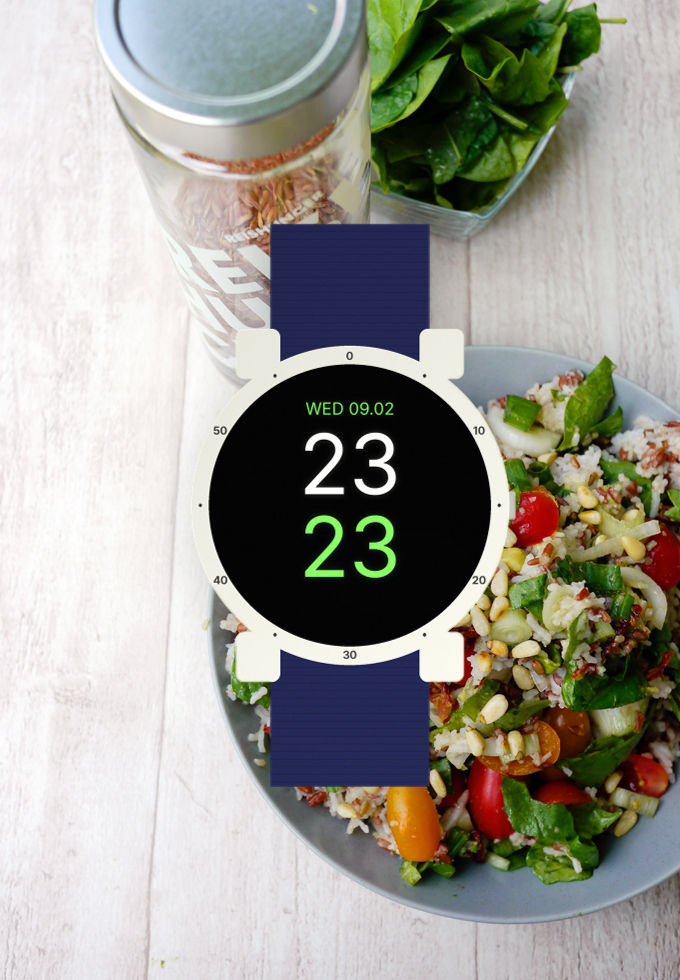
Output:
23,23
